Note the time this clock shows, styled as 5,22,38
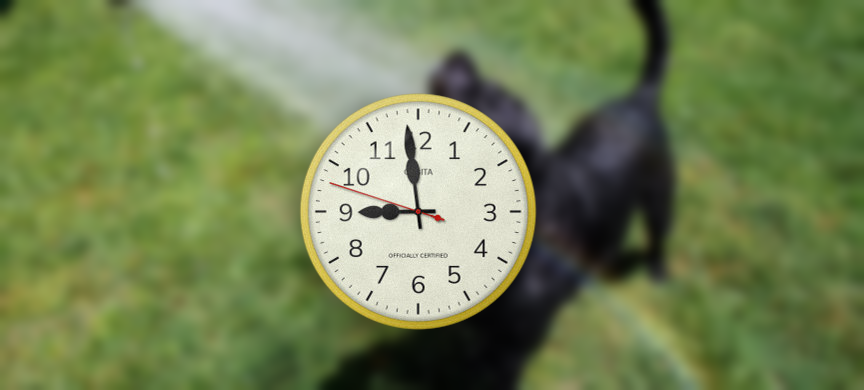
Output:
8,58,48
